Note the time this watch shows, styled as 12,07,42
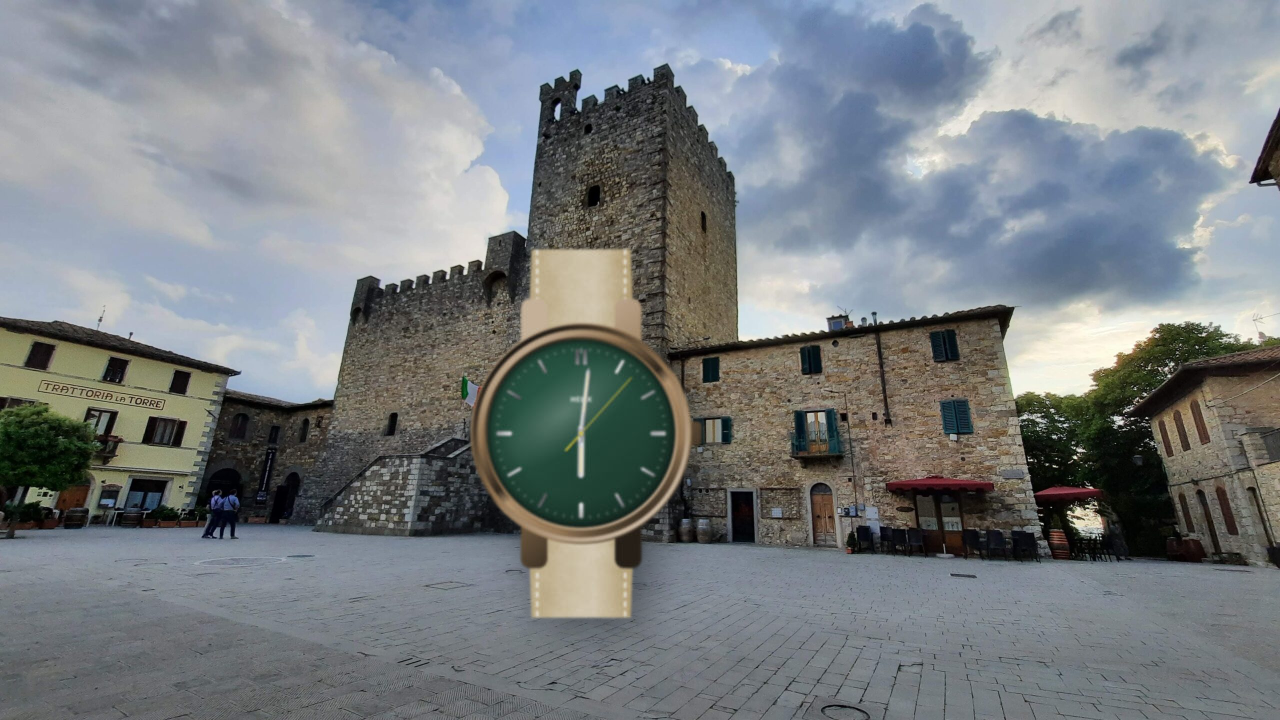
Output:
6,01,07
